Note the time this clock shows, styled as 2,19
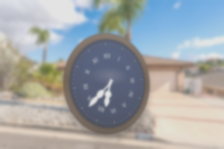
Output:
6,39
